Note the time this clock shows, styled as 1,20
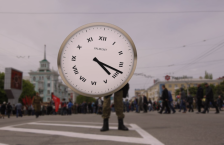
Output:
4,18
